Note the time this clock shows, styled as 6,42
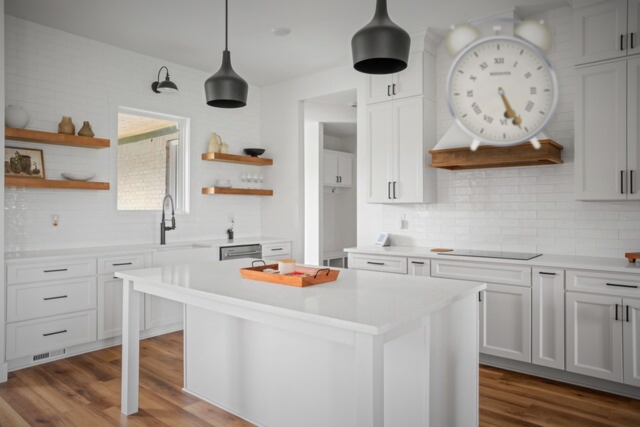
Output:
5,26
